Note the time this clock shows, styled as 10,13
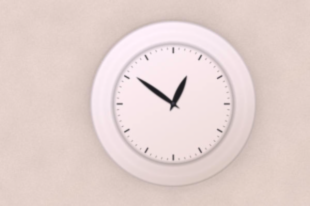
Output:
12,51
